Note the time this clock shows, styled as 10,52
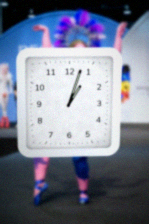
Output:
1,03
